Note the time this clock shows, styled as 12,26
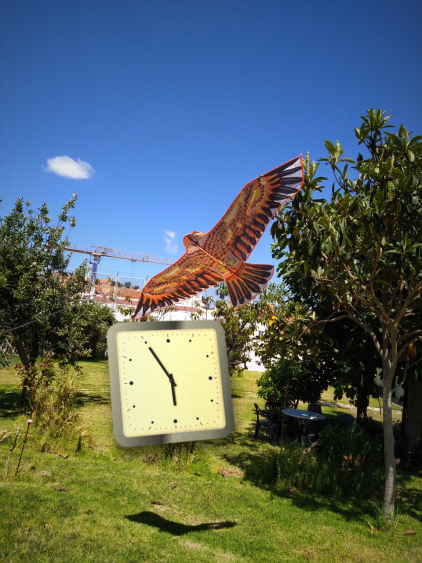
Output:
5,55
